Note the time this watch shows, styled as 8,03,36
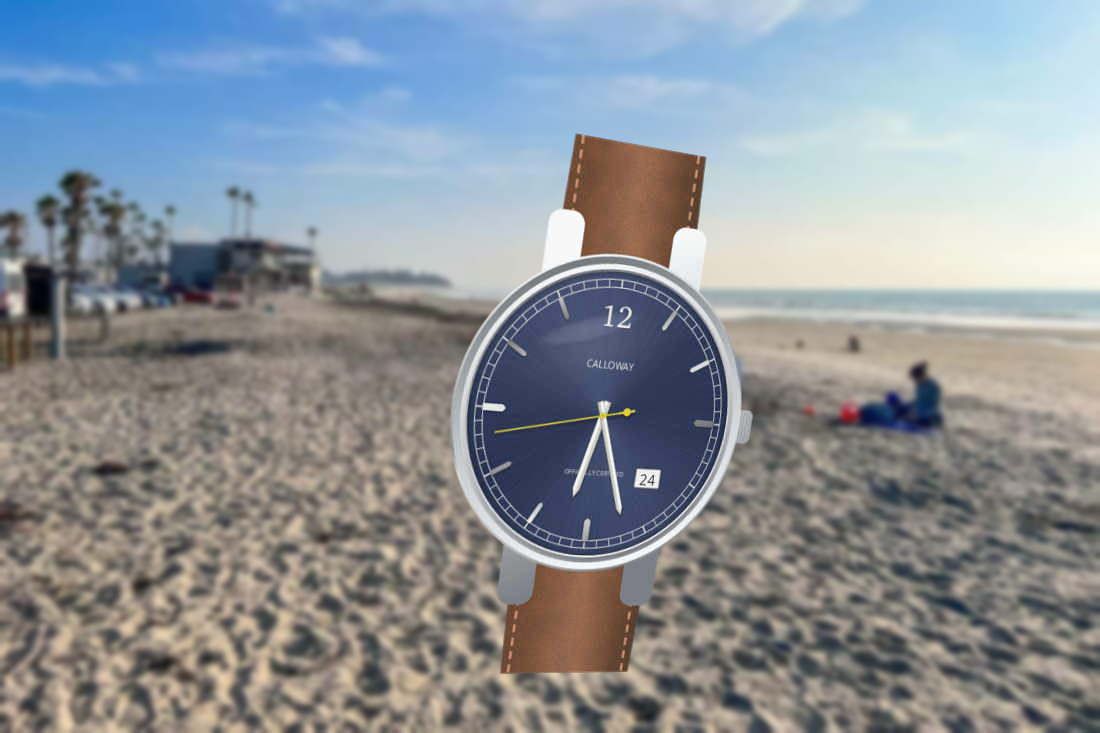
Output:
6,26,43
